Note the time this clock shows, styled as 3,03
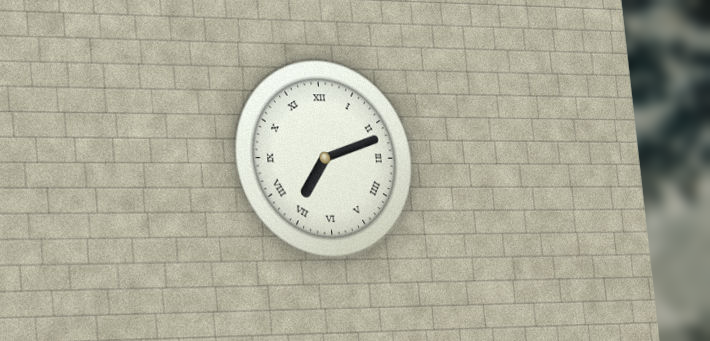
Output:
7,12
